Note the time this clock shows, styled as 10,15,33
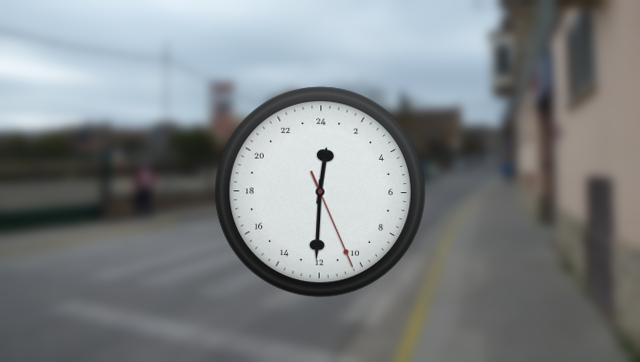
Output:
0,30,26
